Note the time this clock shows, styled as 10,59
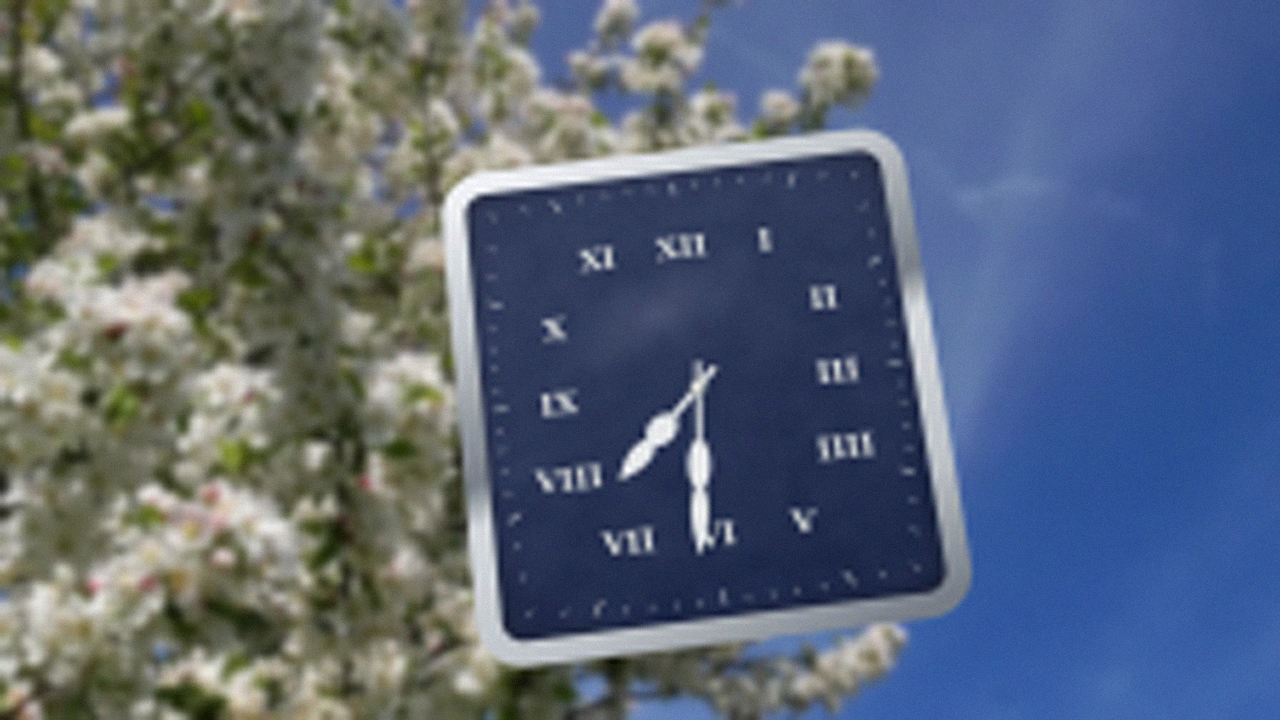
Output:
7,31
